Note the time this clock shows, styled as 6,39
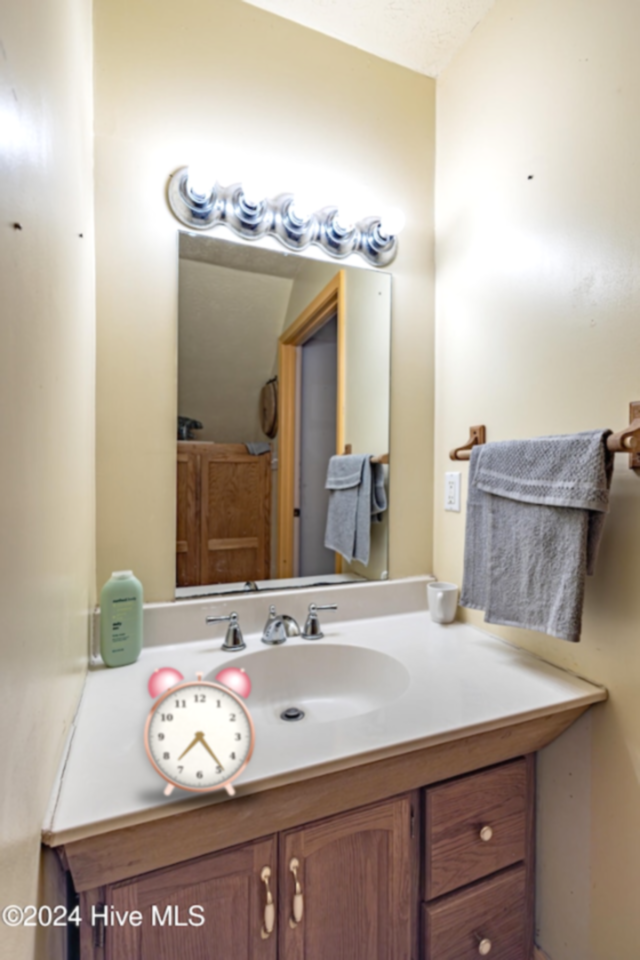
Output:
7,24
